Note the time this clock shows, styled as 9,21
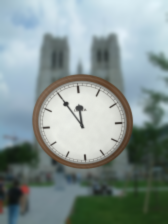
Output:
11,55
